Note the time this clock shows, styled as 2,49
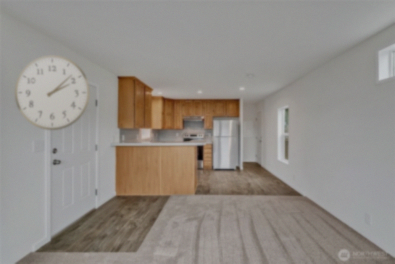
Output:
2,08
